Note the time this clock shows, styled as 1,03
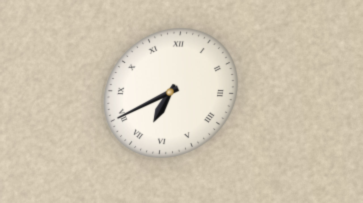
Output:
6,40
